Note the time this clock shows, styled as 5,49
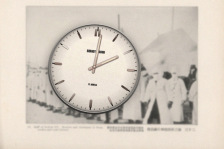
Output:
2,01
